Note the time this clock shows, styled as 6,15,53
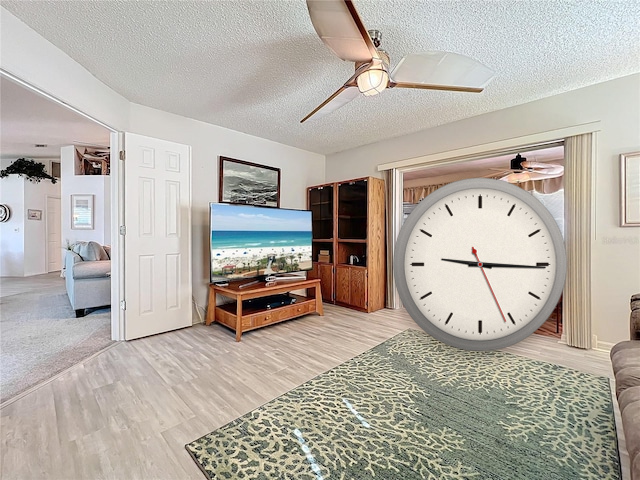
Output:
9,15,26
